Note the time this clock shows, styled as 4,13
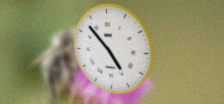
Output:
4,53
